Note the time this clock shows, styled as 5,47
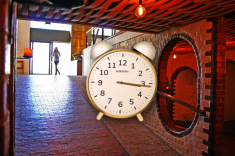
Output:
3,16
